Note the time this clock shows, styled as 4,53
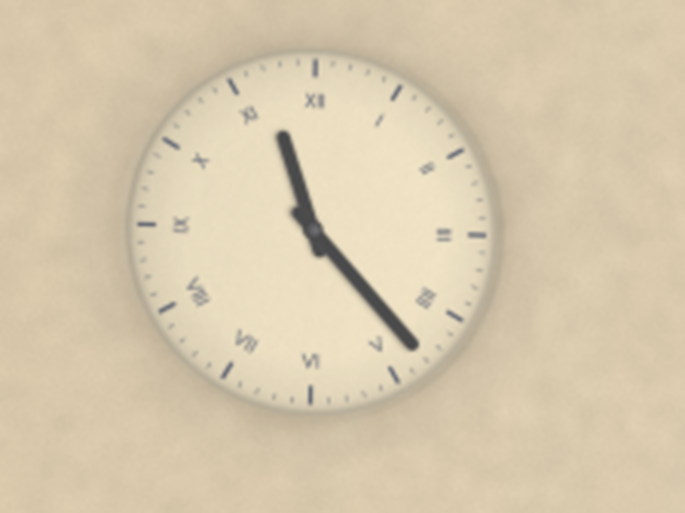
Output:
11,23
